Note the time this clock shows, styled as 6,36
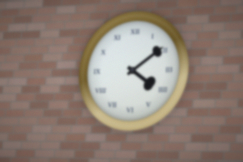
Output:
4,09
